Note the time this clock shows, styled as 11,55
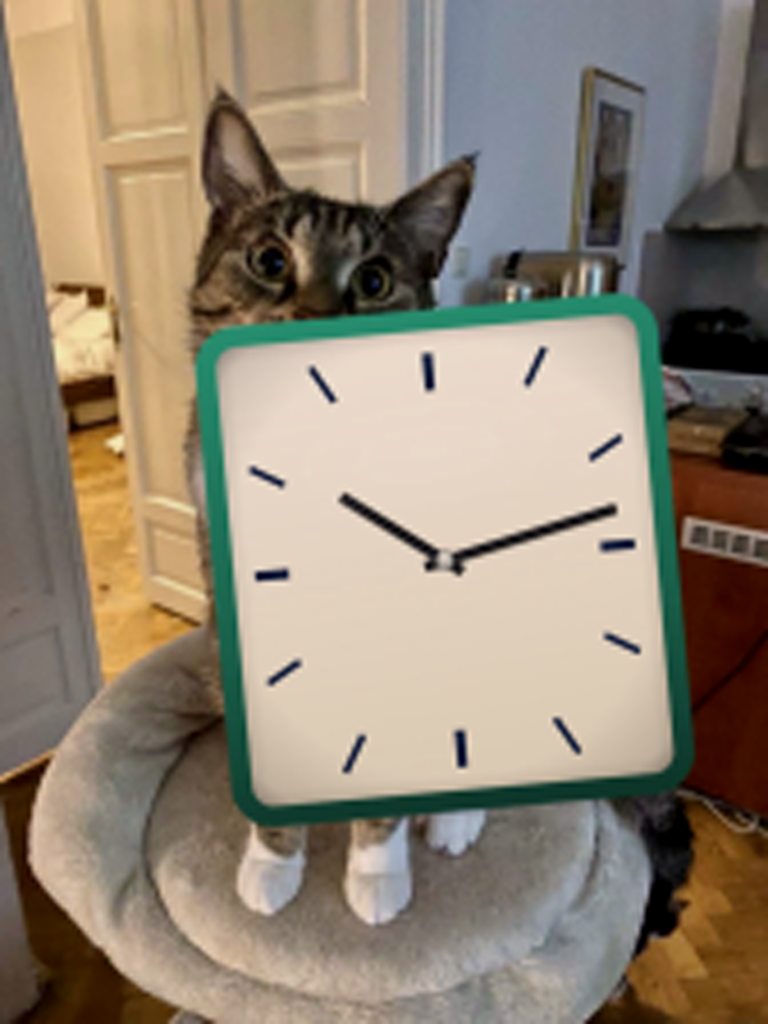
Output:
10,13
